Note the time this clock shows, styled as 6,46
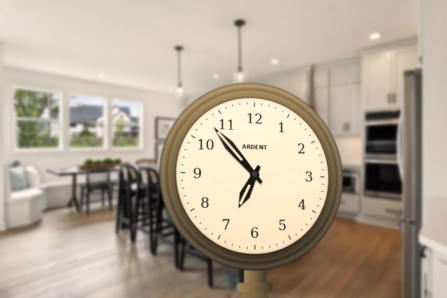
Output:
6,53
